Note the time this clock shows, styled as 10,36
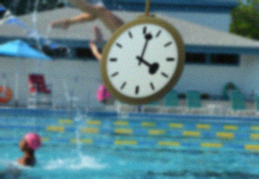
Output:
4,02
